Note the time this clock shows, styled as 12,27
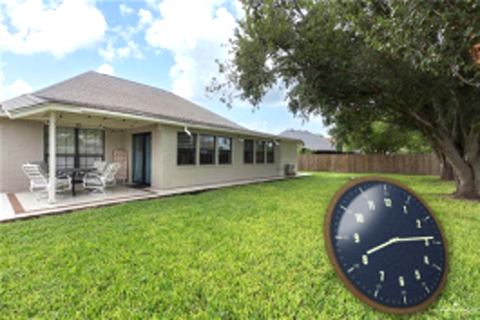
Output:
8,14
